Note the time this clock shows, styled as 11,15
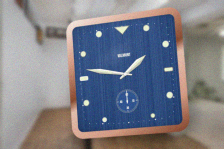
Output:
1,47
